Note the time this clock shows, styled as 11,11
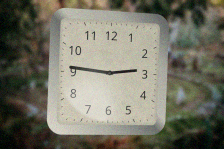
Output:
2,46
